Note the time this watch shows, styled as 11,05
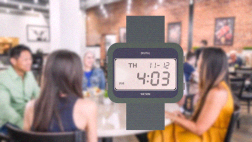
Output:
4,03
